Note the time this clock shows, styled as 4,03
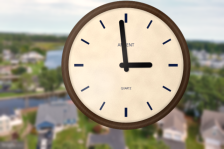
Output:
2,59
